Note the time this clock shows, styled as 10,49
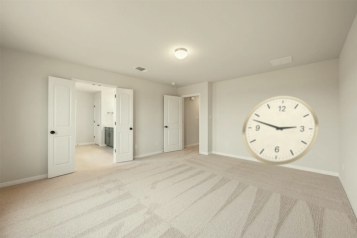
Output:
2,48
